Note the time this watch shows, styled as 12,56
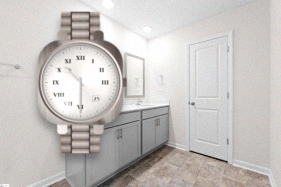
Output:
10,30
